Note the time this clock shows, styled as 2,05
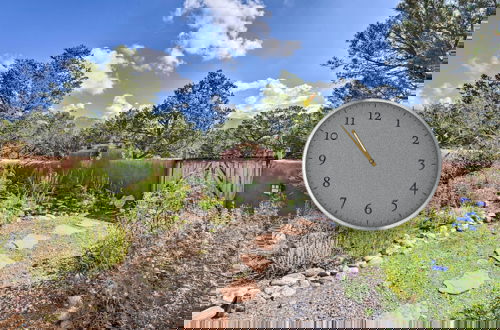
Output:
10,53
